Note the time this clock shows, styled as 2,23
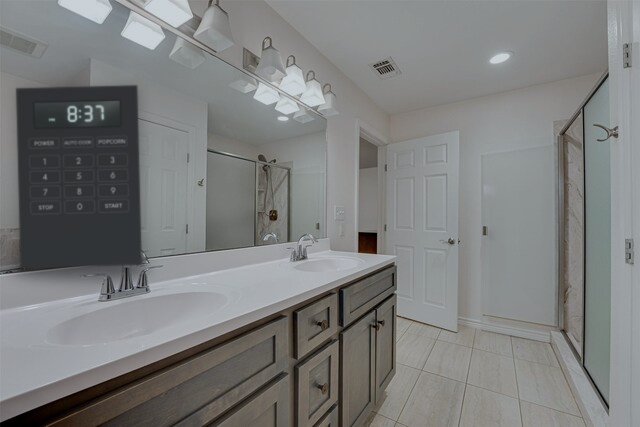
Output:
8,37
